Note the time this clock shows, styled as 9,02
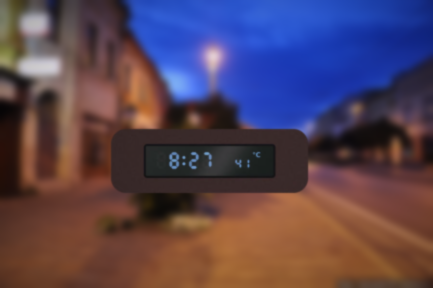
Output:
8,27
